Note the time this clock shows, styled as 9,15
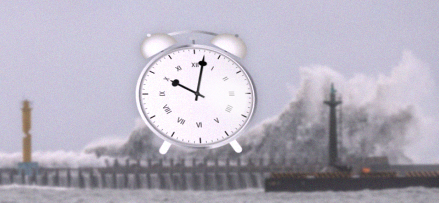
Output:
10,02
